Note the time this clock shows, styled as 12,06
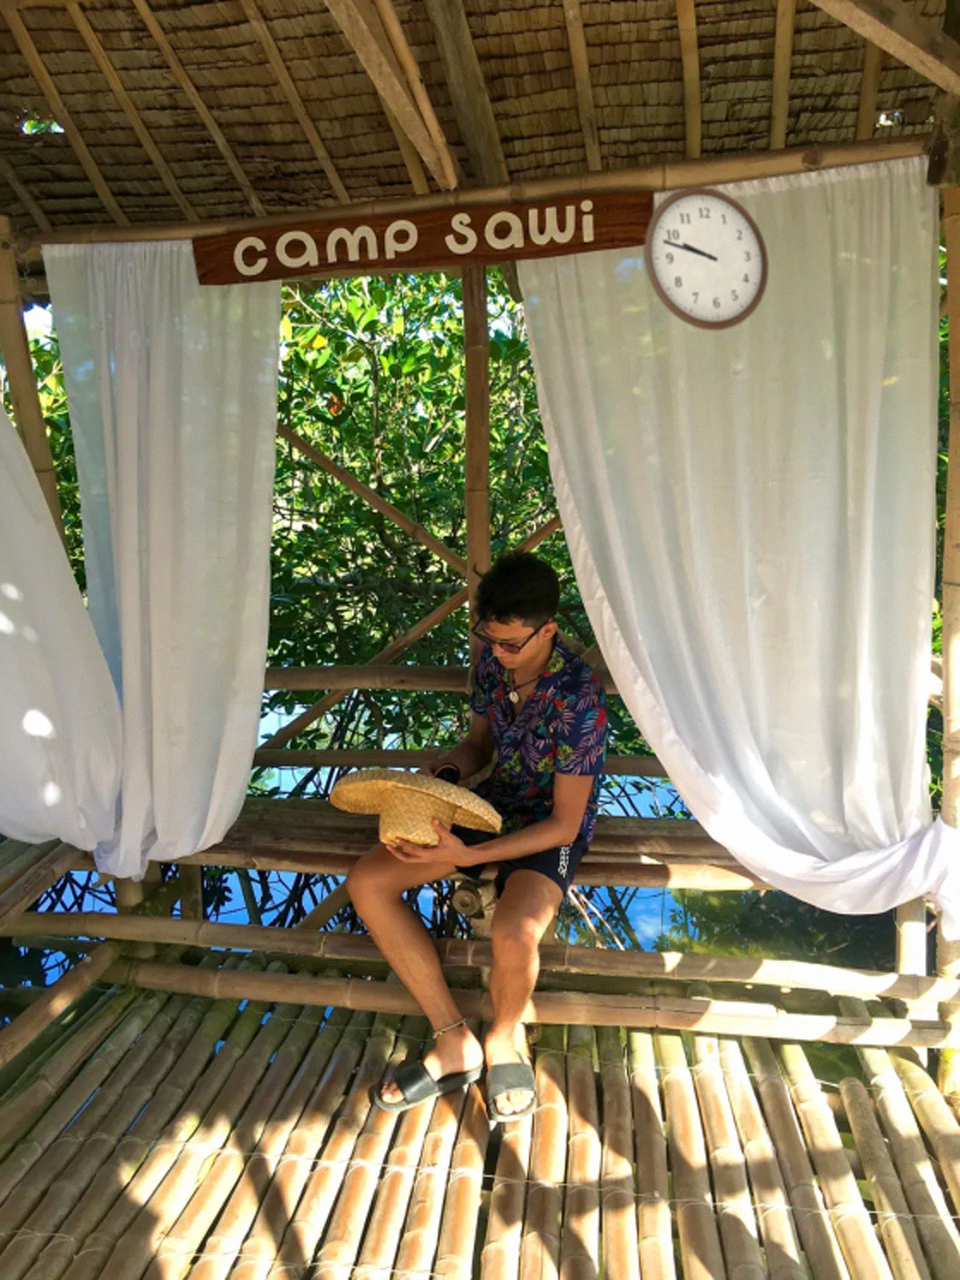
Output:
9,48
